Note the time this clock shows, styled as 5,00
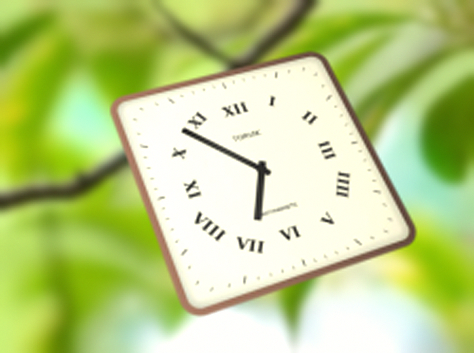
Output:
6,53
